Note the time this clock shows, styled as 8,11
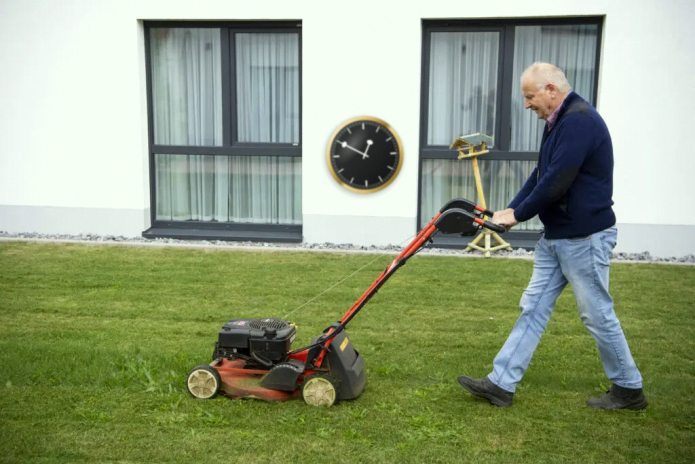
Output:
12,50
